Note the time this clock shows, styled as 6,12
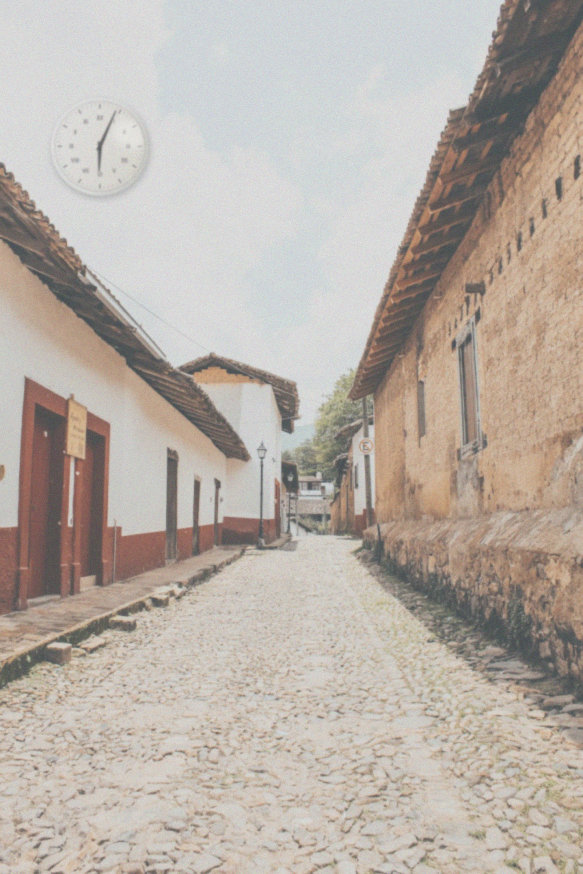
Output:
6,04
